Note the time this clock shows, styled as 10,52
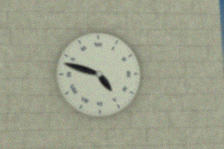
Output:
4,48
